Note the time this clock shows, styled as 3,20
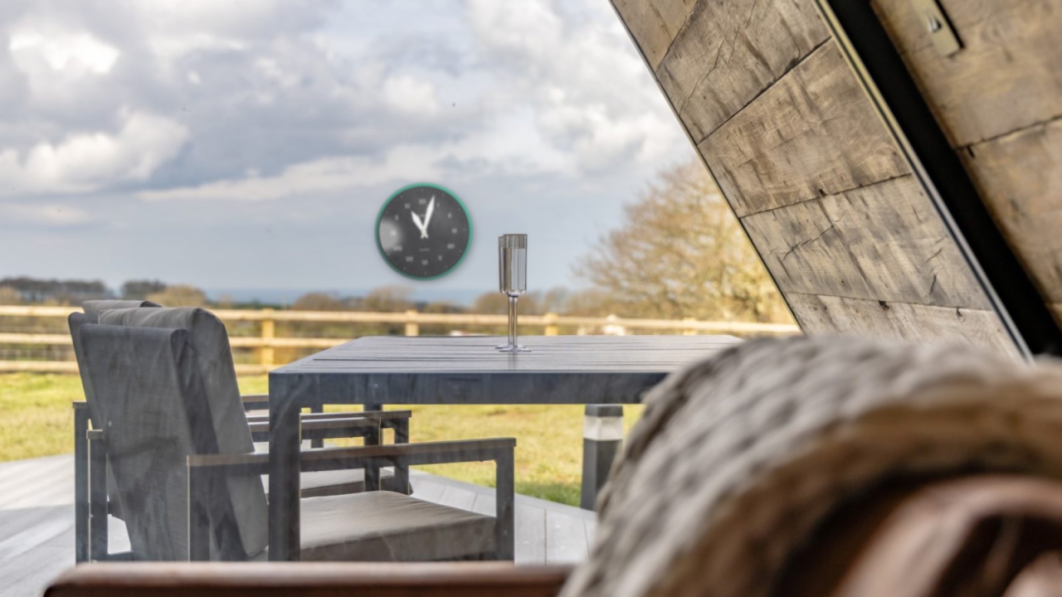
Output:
11,03
